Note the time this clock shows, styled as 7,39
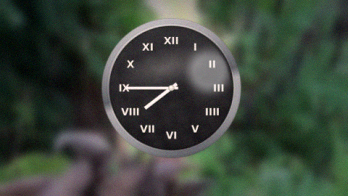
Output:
7,45
